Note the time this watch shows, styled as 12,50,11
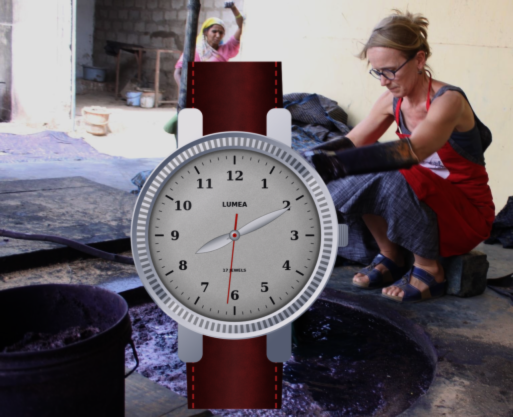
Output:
8,10,31
